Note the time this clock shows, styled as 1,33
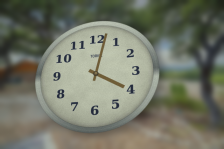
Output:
4,02
